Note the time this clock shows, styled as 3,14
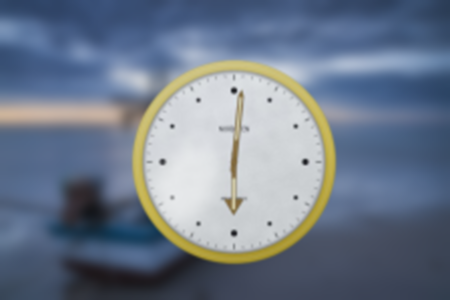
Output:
6,01
